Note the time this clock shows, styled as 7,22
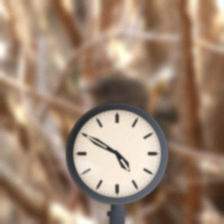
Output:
4,50
